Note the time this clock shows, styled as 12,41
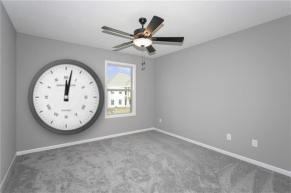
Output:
12,02
